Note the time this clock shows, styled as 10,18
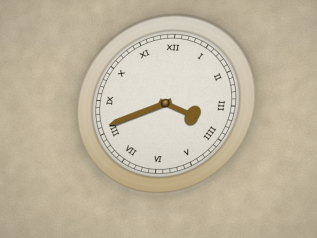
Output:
3,41
